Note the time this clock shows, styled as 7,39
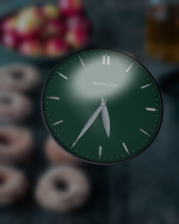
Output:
5,35
